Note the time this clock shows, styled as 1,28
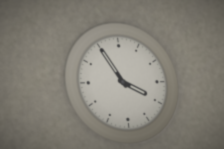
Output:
3,55
